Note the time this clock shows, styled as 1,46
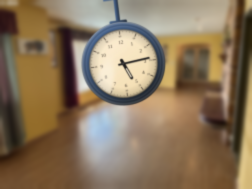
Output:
5,14
